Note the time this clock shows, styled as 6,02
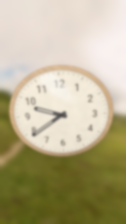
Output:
9,39
